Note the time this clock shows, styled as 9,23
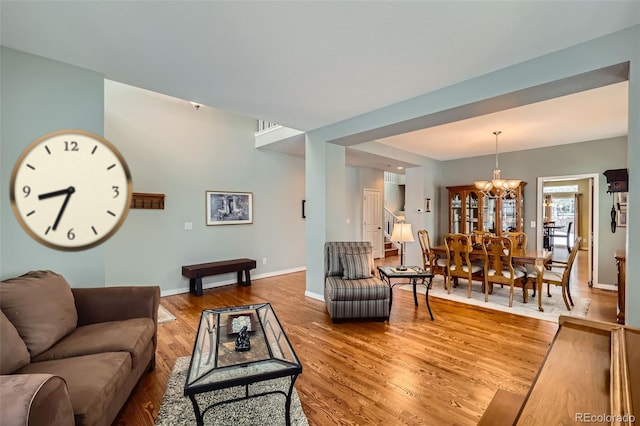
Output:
8,34
